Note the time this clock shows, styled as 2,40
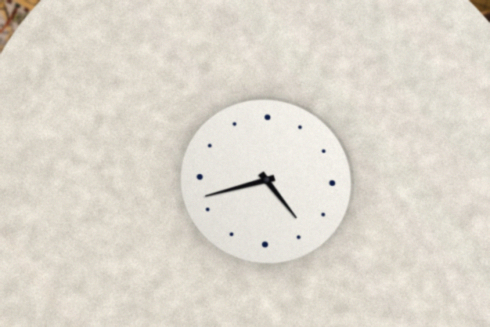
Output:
4,42
